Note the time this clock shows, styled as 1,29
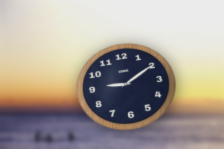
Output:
9,10
